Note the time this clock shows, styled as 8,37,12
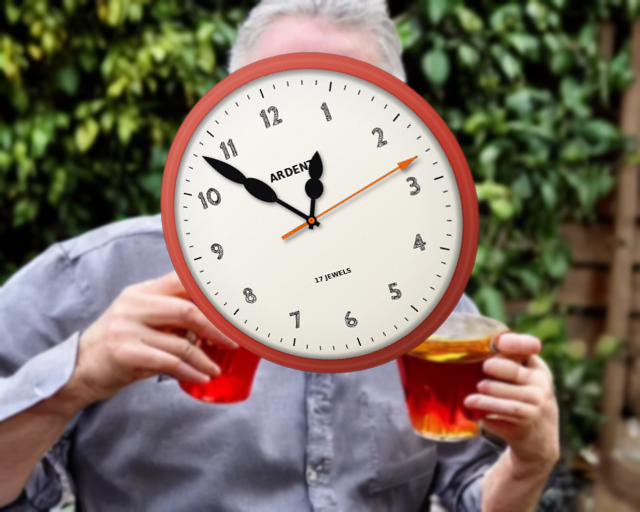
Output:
12,53,13
